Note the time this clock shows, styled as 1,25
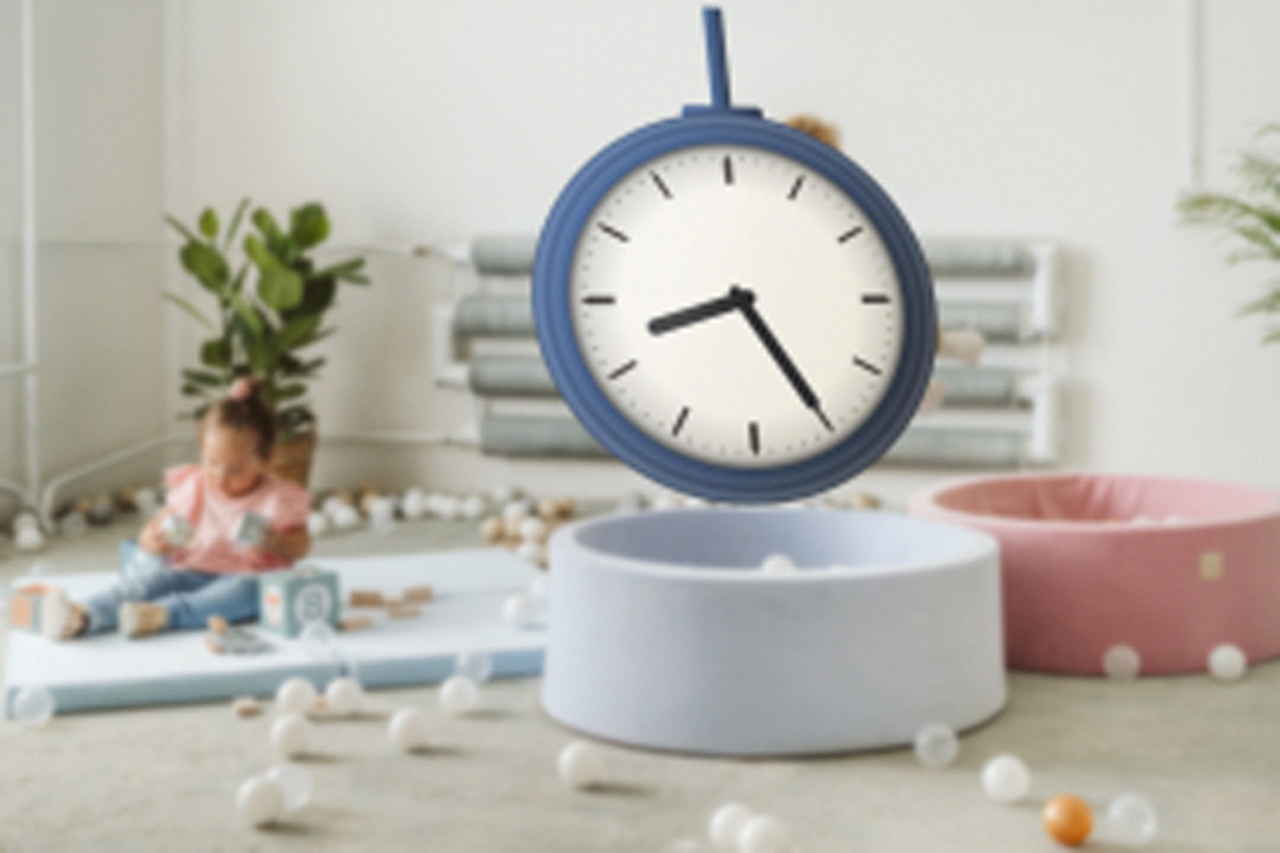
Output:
8,25
